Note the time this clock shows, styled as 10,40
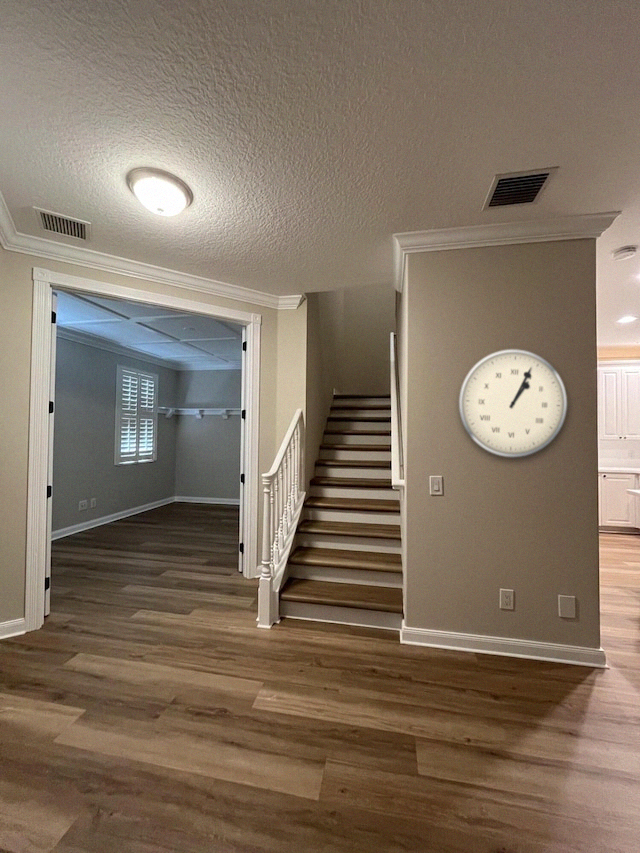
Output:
1,04
